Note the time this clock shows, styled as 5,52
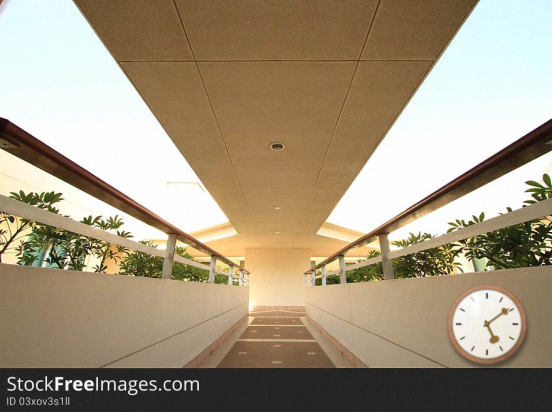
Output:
5,09
